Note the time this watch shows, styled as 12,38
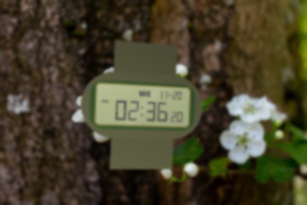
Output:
2,36
